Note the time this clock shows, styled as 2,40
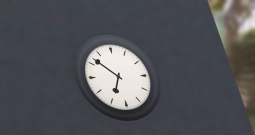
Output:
6,52
